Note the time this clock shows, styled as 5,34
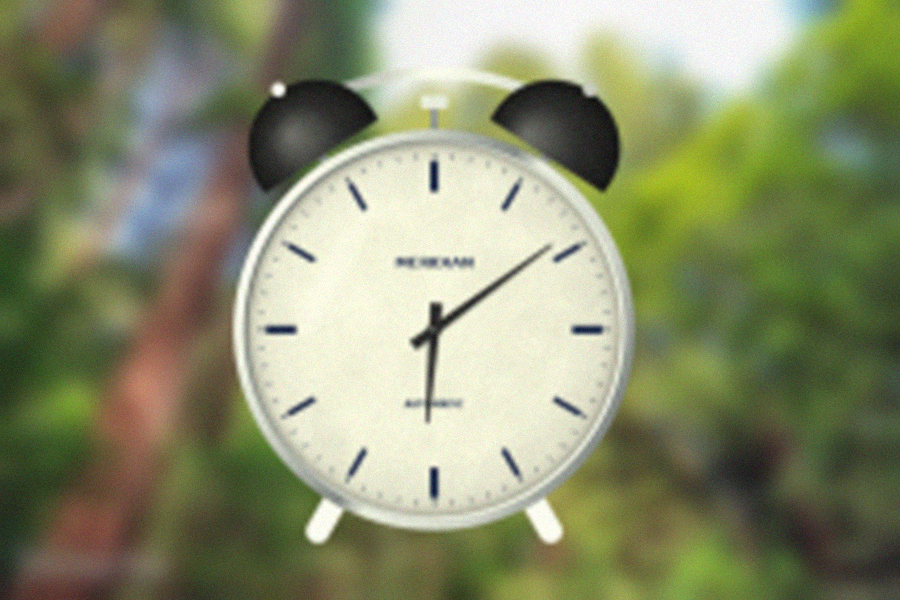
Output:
6,09
